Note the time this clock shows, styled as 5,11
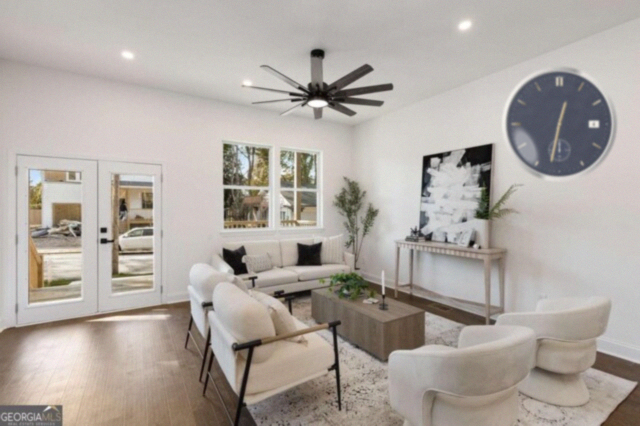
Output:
12,32
